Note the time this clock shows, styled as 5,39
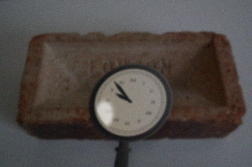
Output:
9,53
